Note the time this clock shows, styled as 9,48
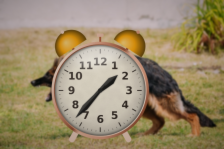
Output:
1,37
